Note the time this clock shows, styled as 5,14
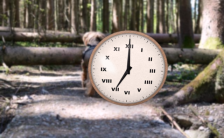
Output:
7,00
